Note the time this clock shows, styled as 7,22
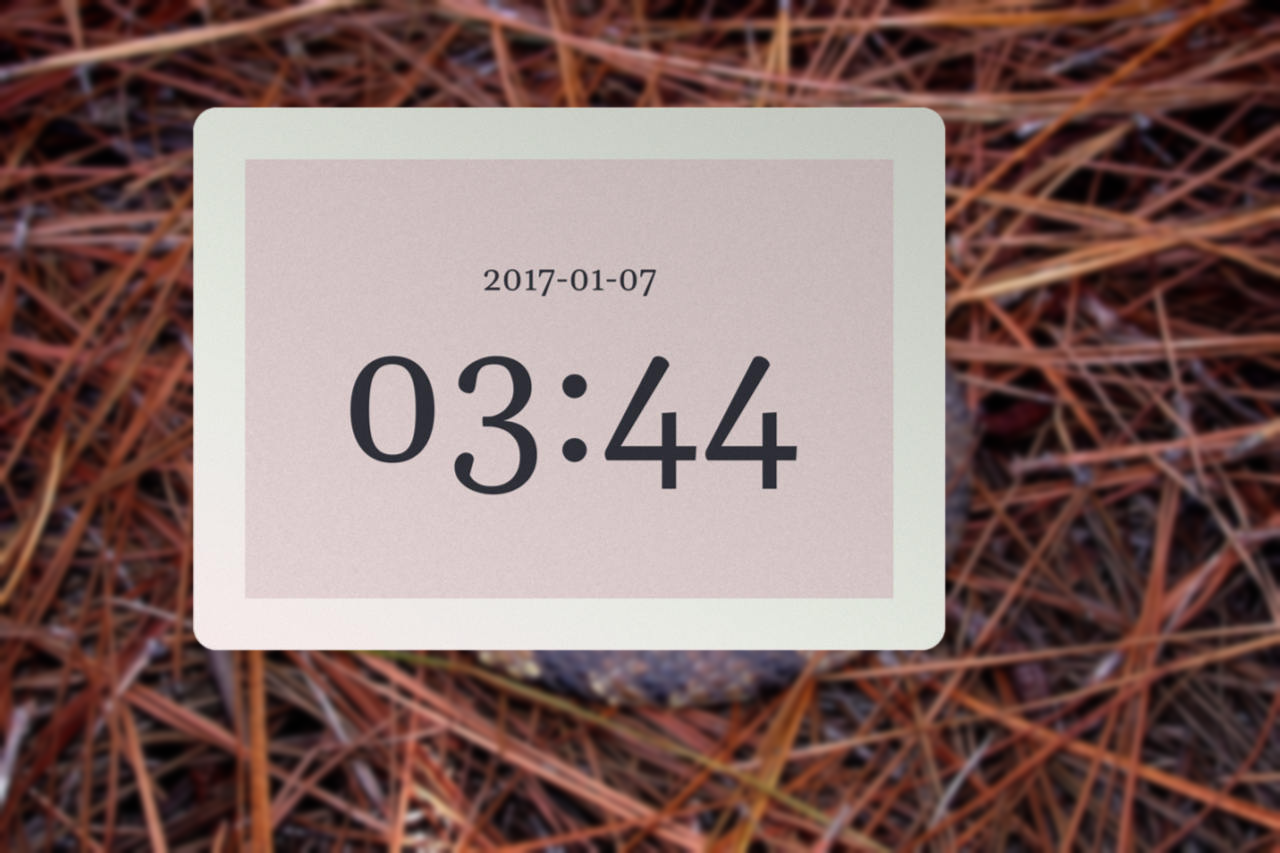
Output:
3,44
